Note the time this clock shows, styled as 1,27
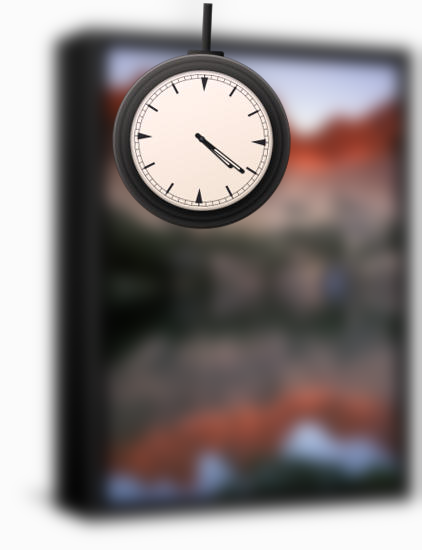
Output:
4,21
